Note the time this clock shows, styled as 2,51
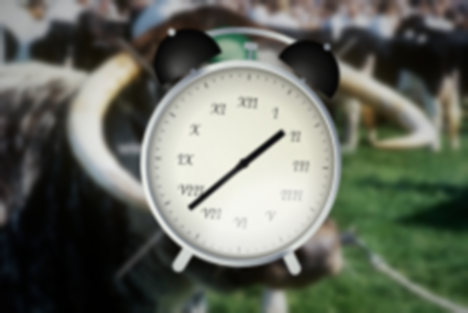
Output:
1,38
